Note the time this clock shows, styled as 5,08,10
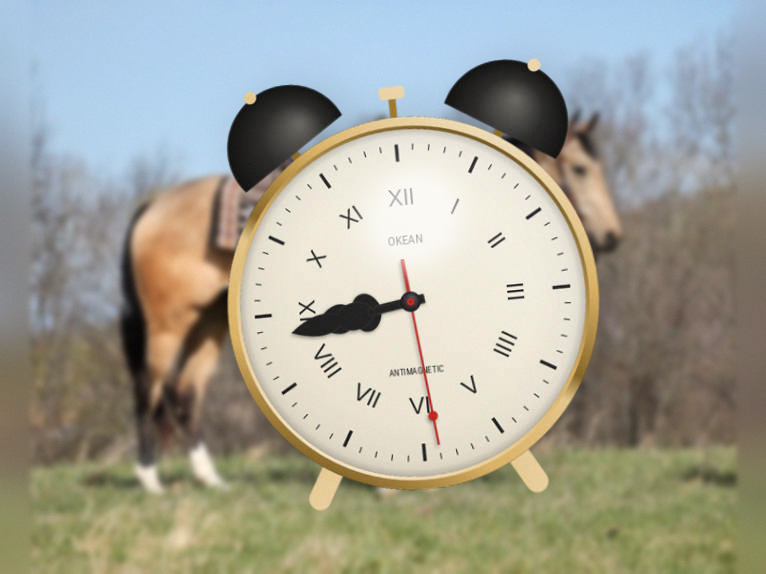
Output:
8,43,29
